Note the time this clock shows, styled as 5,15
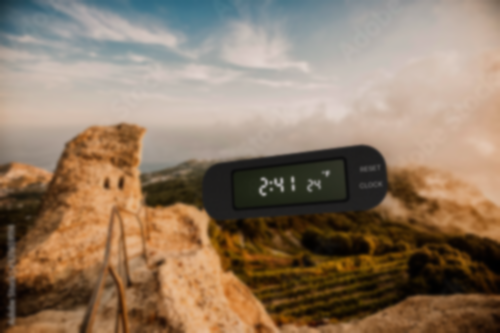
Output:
2,41
